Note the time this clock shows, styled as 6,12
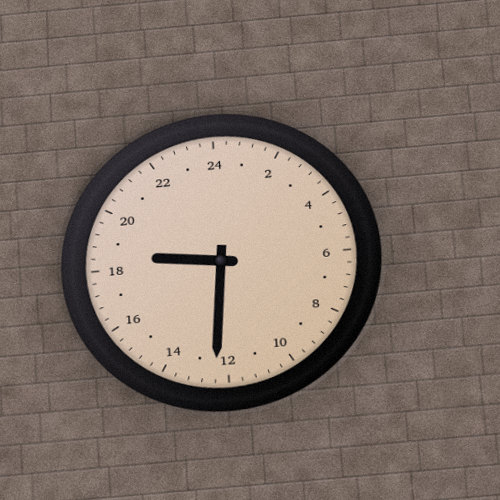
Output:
18,31
